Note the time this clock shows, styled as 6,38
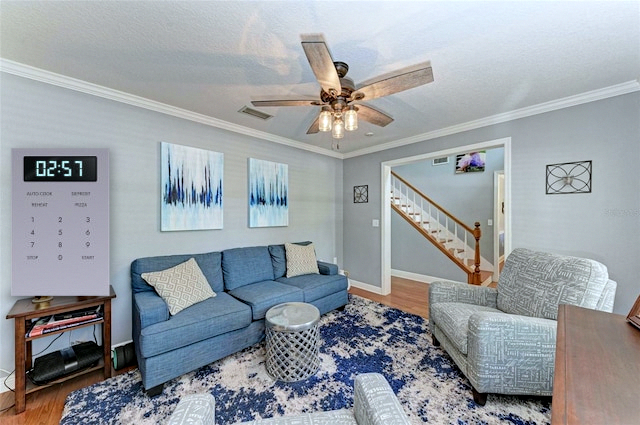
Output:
2,57
